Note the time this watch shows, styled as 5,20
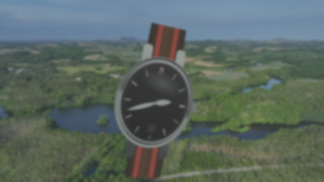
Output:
2,42
